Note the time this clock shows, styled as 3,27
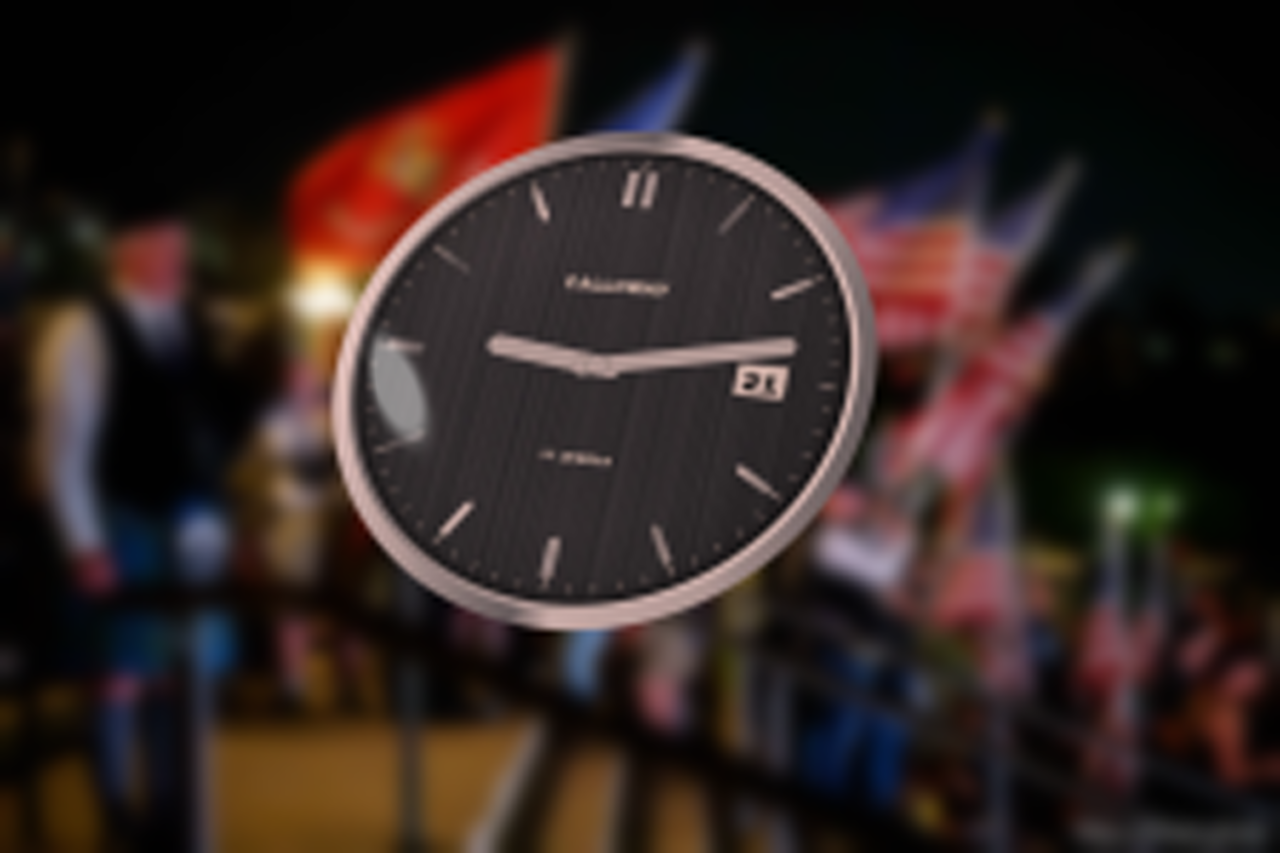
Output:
9,13
